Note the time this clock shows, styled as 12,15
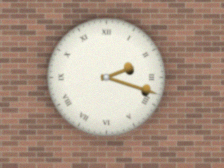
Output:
2,18
